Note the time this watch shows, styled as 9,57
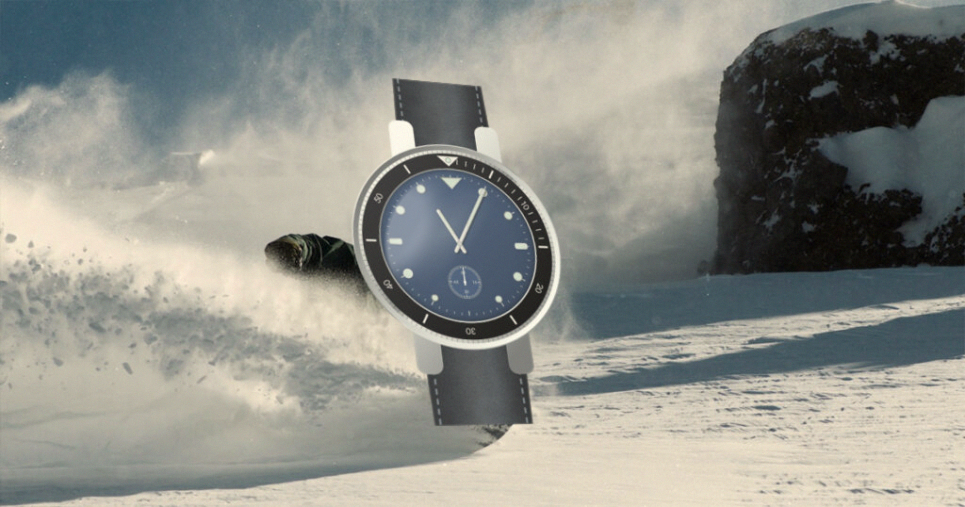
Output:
11,05
